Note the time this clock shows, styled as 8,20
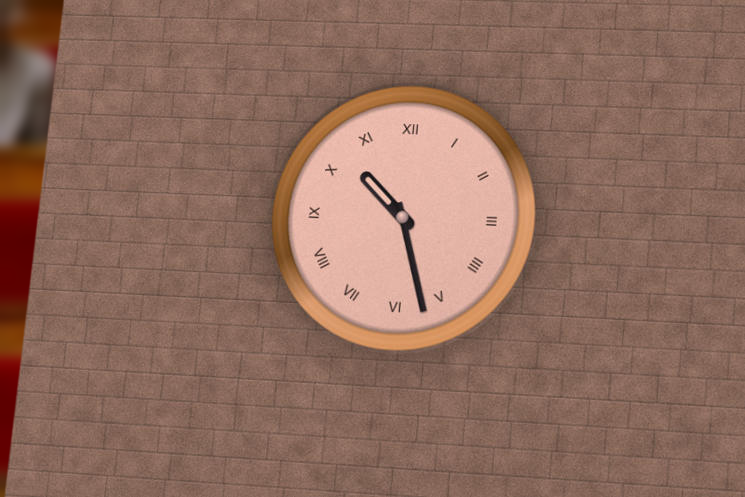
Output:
10,27
